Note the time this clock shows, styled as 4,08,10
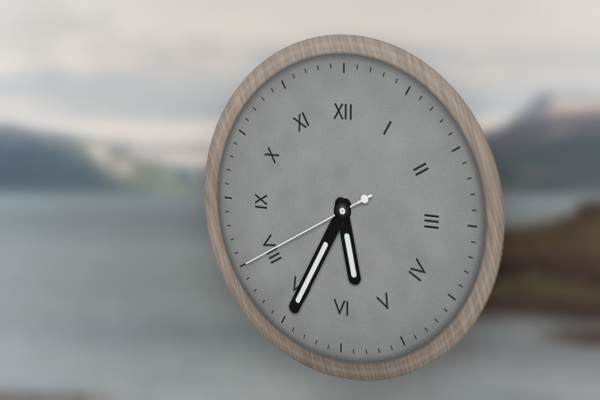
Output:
5,34,40
